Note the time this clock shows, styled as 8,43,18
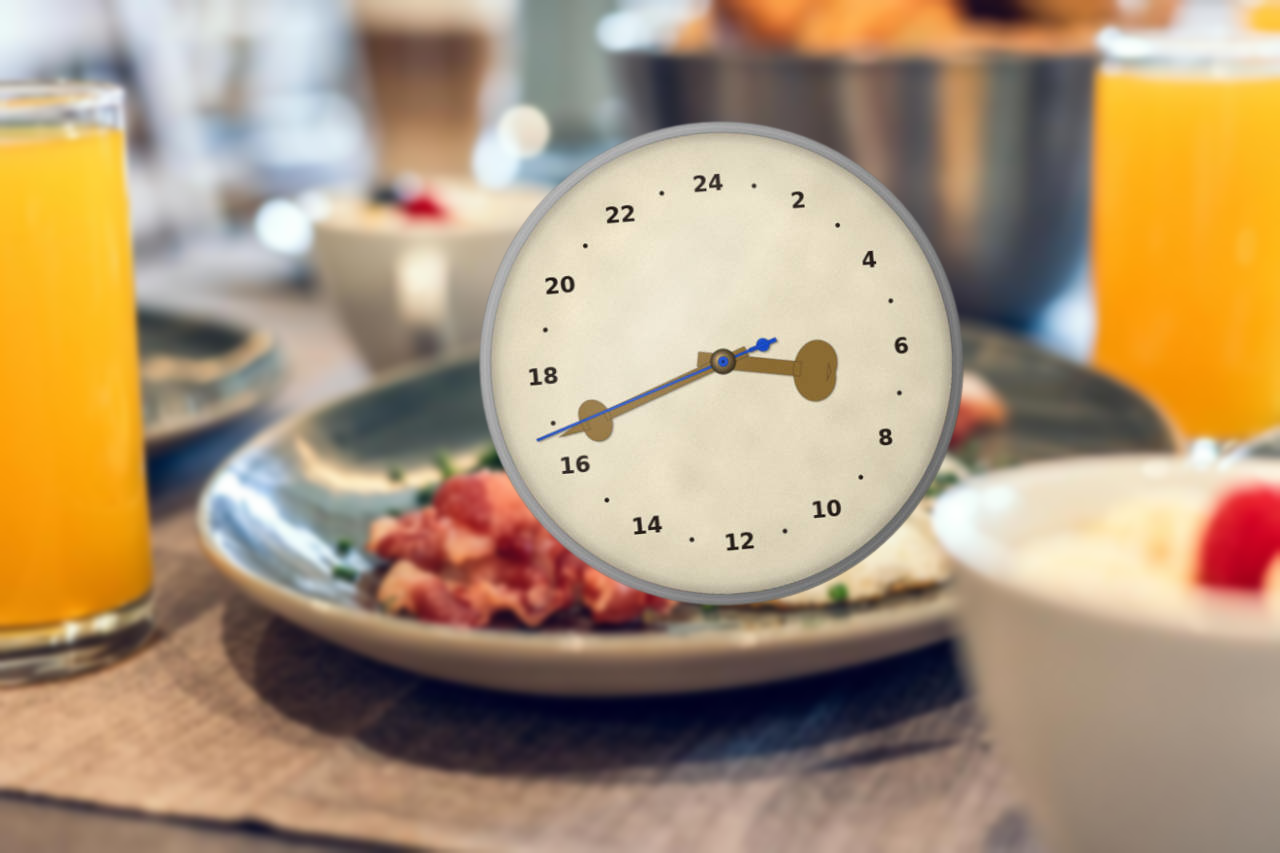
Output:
6,41,42
